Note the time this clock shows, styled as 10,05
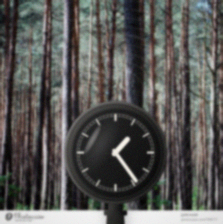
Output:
1,24
